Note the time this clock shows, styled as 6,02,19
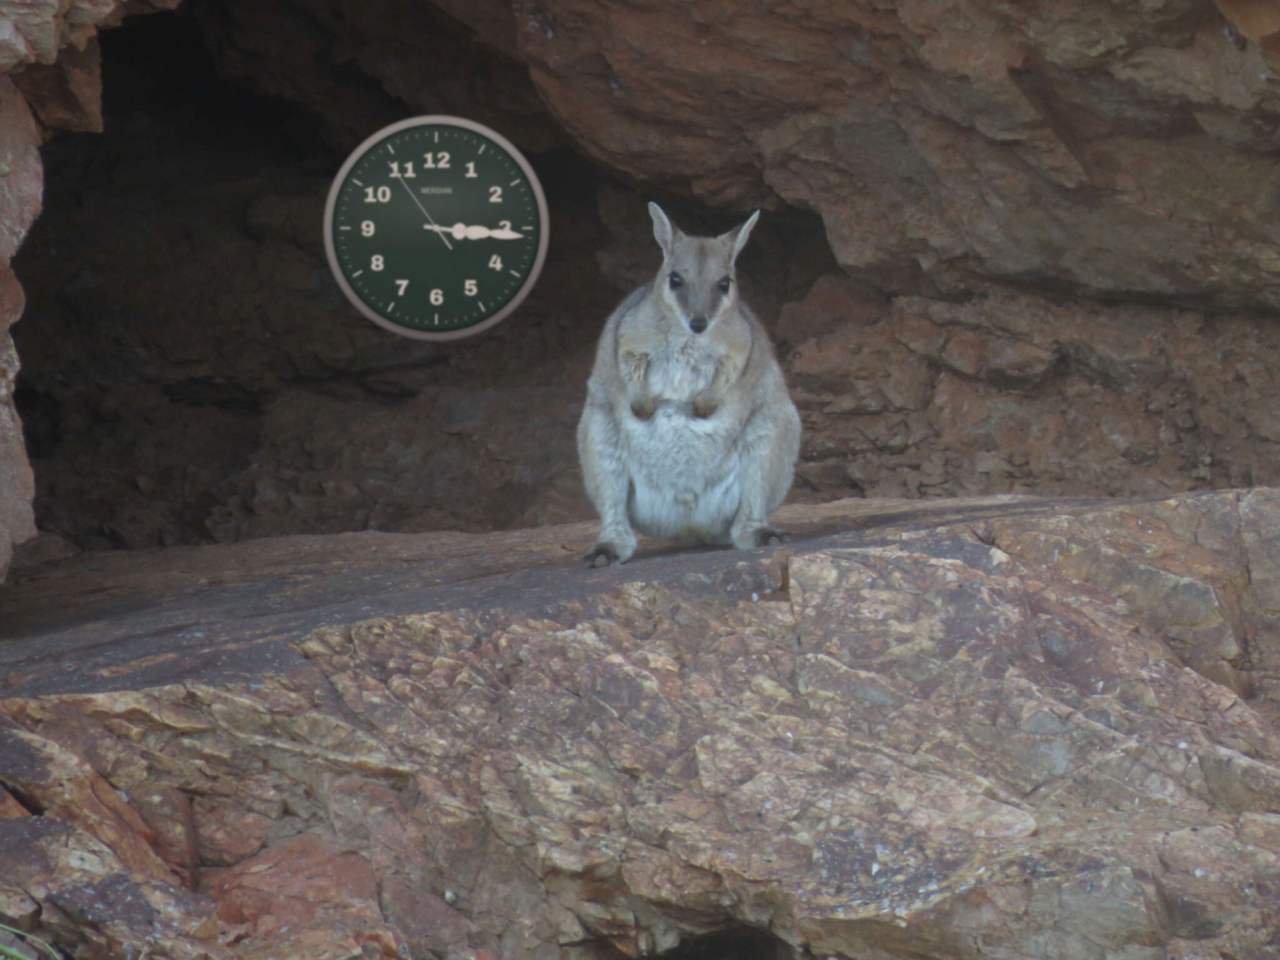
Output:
3,15,54
